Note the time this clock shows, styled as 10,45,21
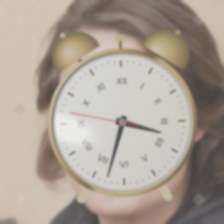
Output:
3,32,47
